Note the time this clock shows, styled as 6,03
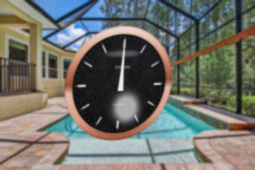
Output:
12,00
